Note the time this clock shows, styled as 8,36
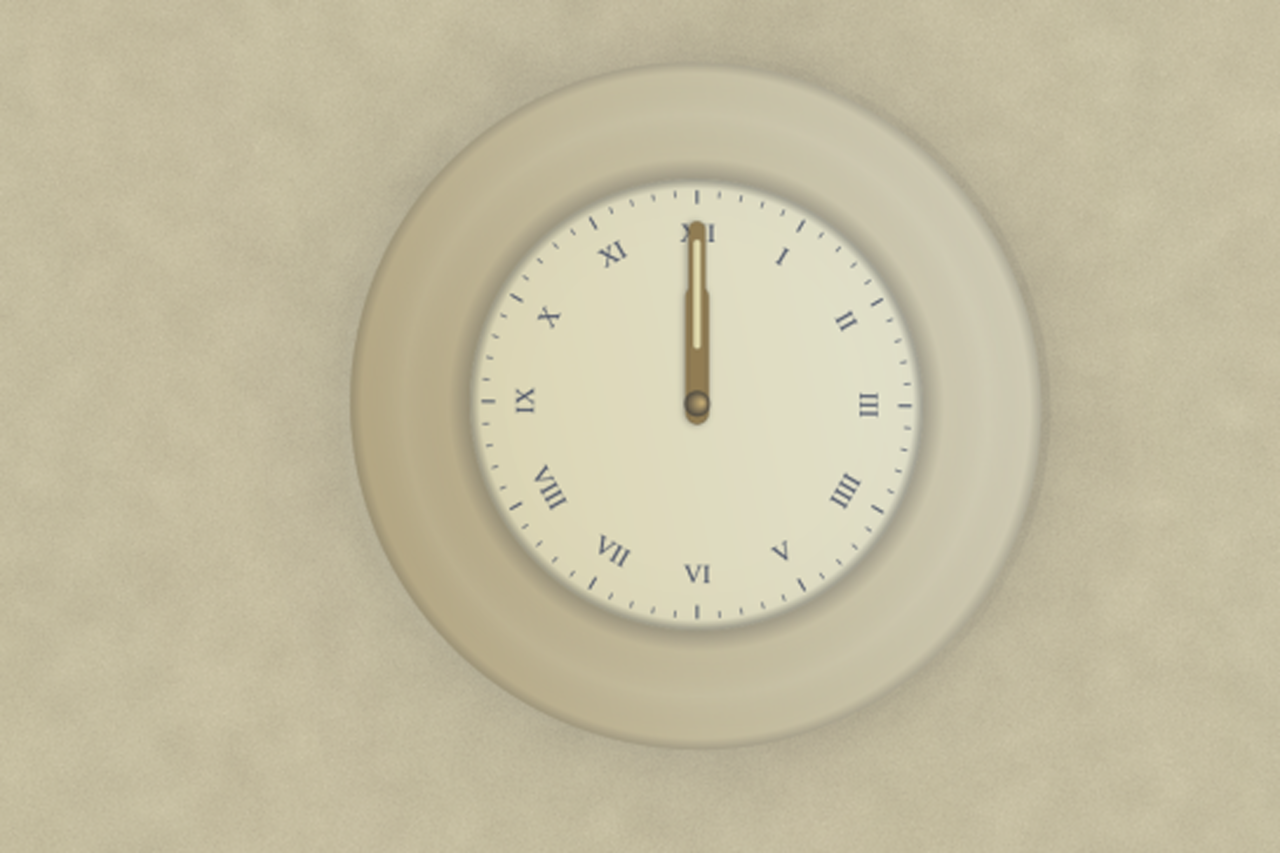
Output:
12,00
